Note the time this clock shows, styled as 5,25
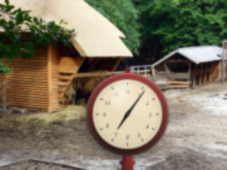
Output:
7,06
